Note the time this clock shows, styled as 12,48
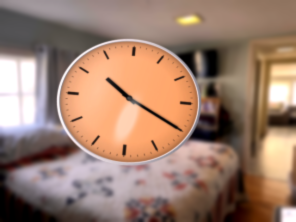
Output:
10,20
